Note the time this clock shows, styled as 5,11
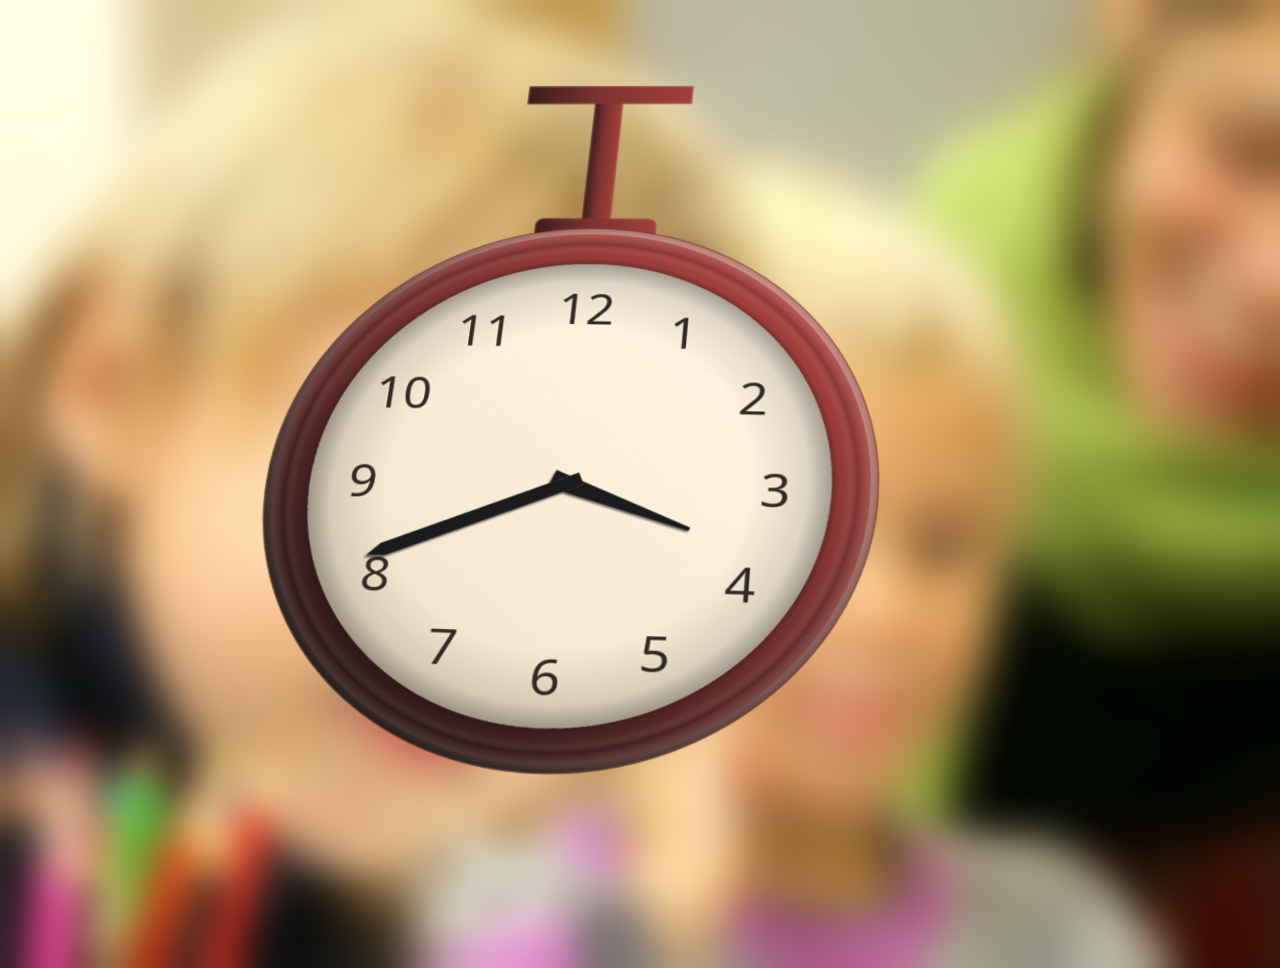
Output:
3,41
